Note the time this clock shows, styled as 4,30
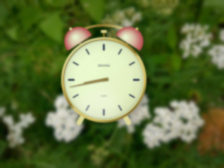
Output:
8,43
